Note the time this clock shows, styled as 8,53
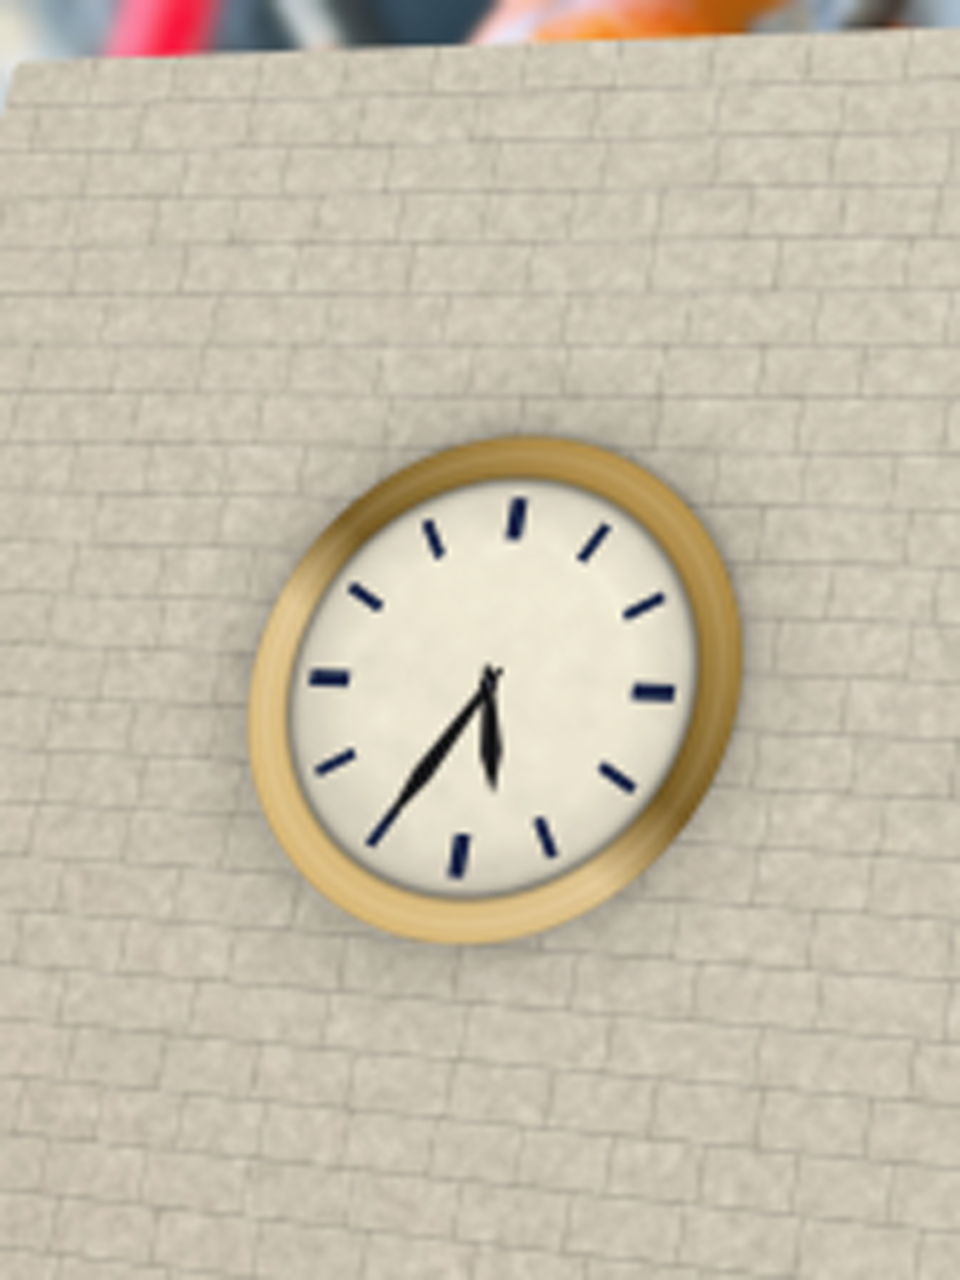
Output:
5,35
